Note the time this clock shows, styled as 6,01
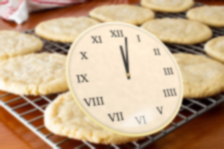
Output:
12,02
